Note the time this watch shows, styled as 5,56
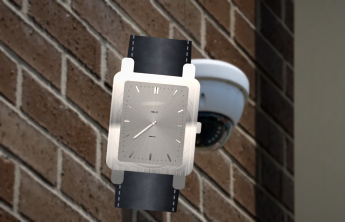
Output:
7,38
